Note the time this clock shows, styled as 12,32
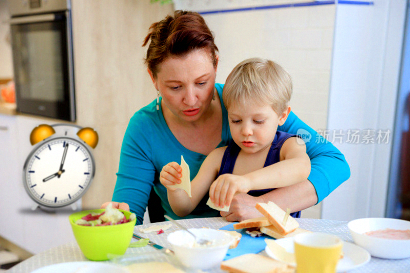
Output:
8,01
